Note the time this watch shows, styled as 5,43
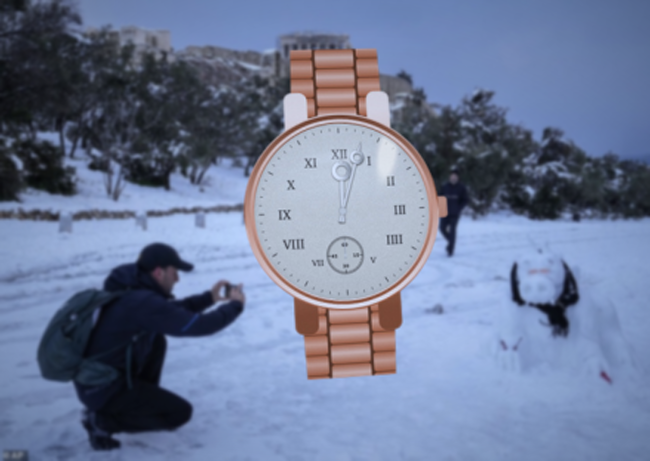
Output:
12,03
